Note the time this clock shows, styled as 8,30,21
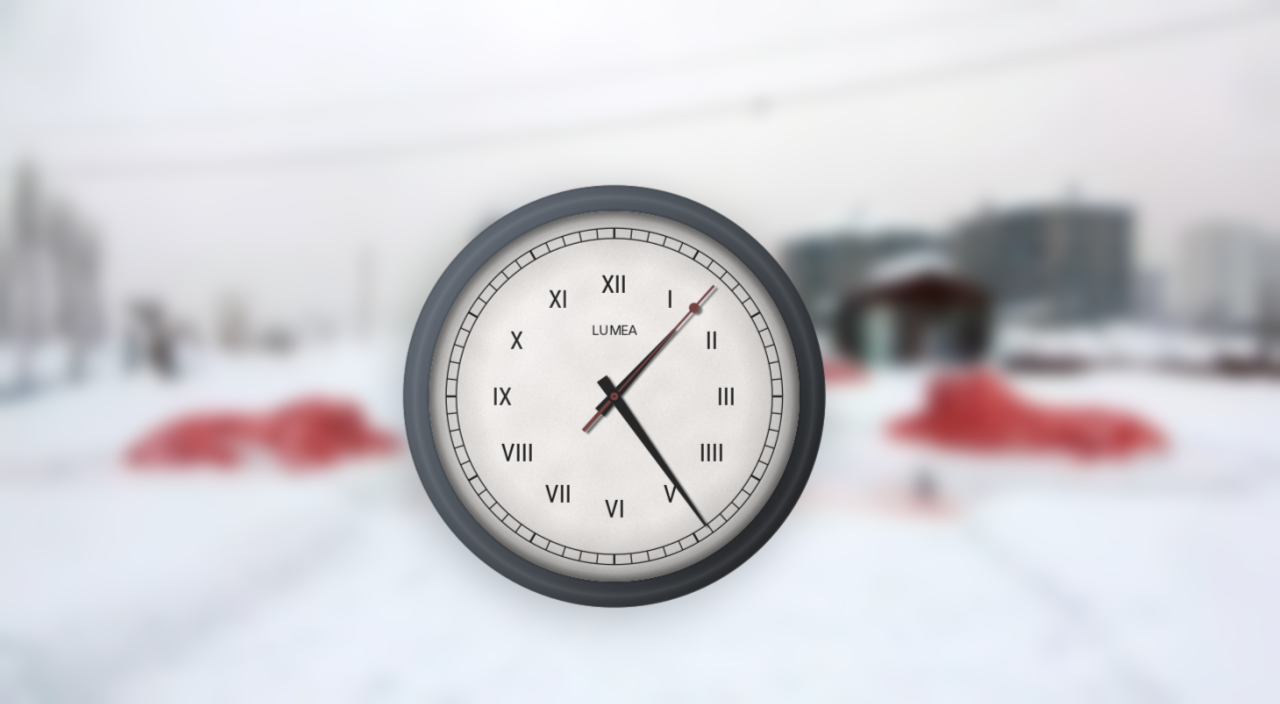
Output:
1,24,07
